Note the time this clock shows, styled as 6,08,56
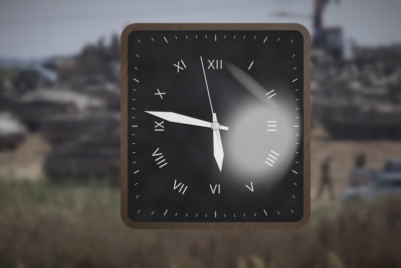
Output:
5,46,58
